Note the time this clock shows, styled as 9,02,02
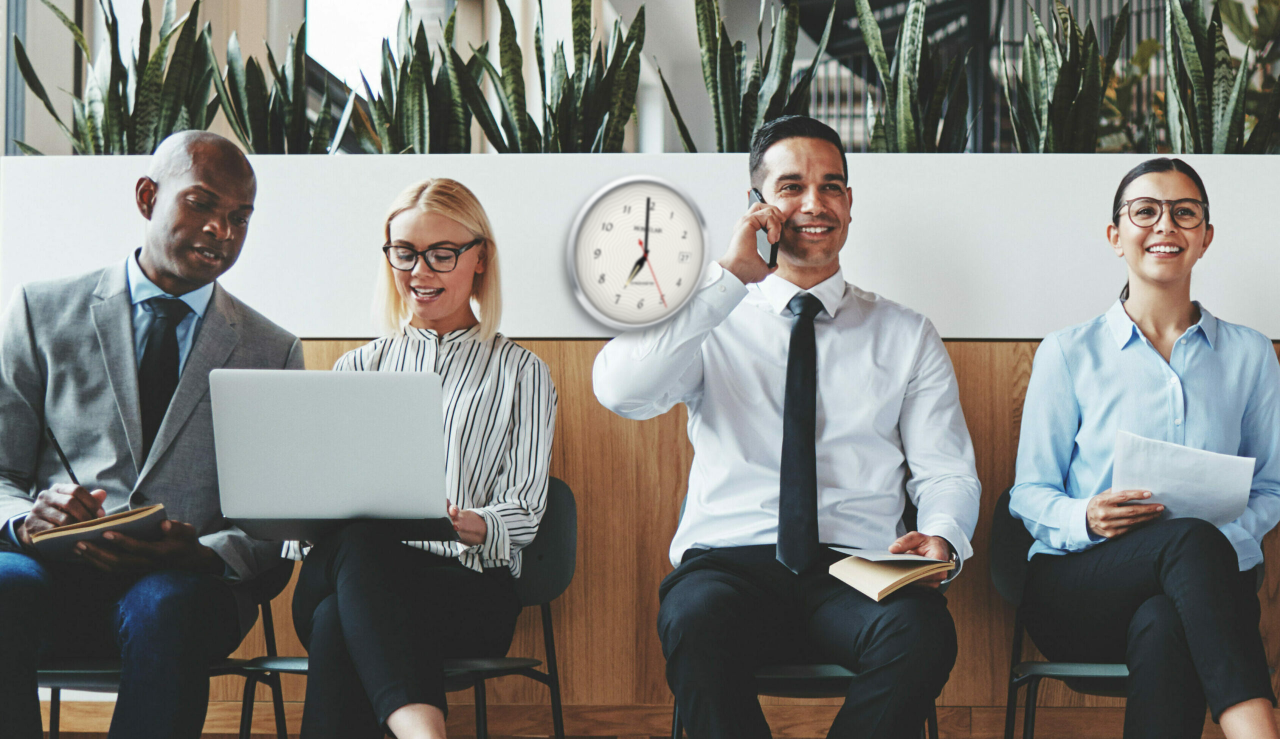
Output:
6,59,25
